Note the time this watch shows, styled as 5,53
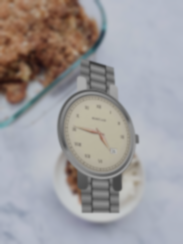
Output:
4,46
